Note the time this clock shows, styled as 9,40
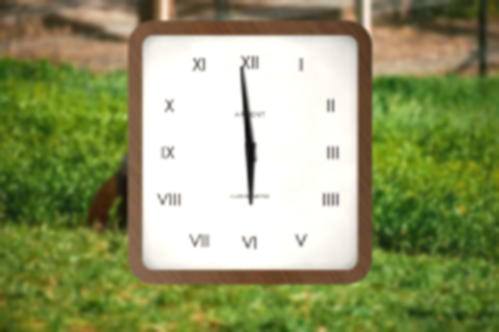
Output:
5,59
